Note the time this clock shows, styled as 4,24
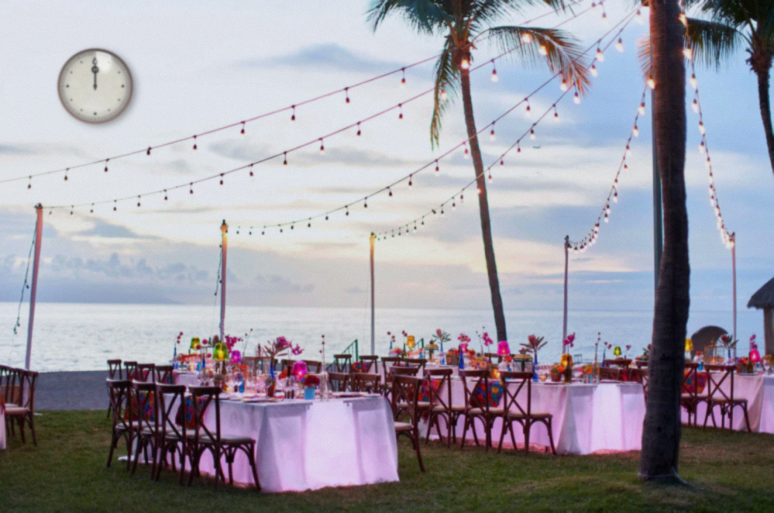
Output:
12,00
